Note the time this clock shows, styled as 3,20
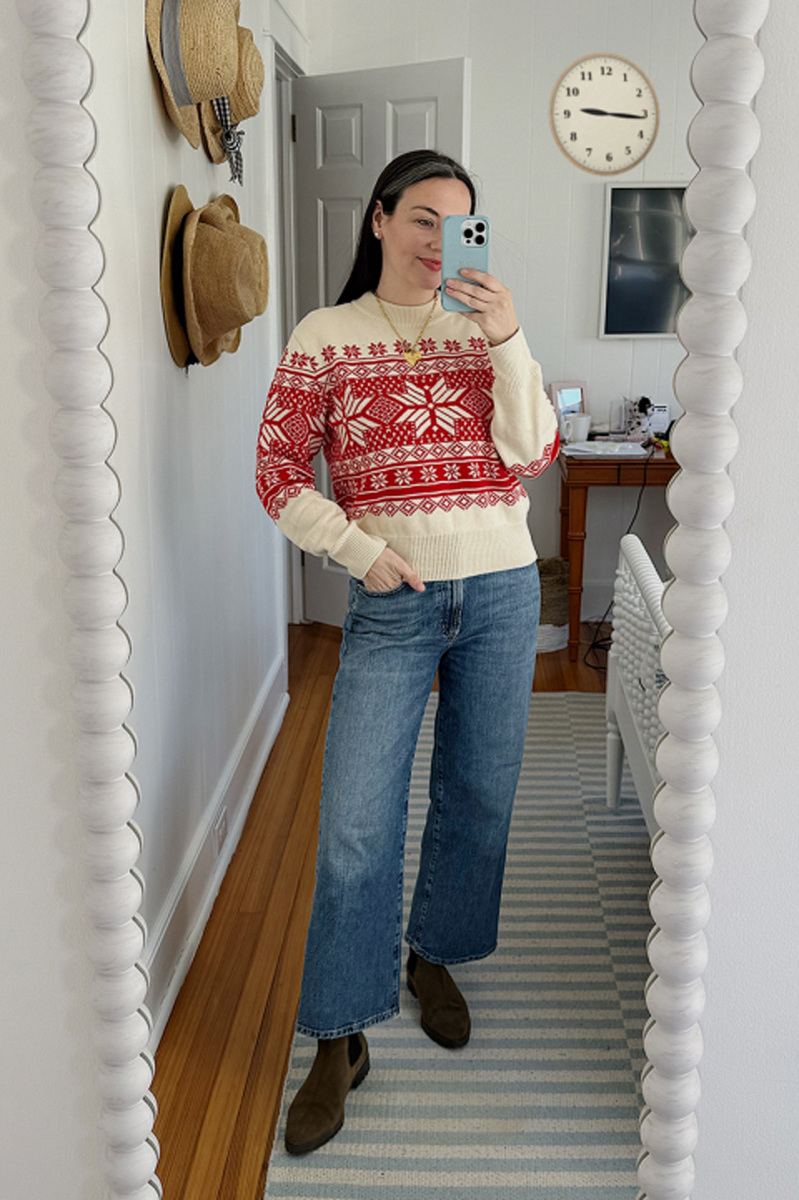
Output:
9,16
